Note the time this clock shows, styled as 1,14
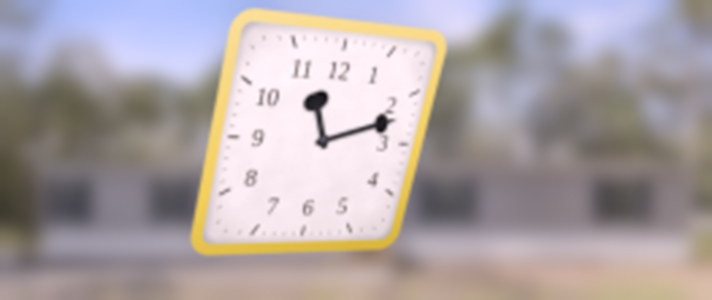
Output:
11,12
